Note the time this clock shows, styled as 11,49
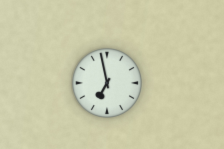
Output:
6,58
